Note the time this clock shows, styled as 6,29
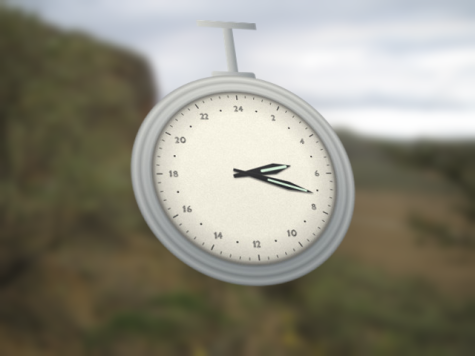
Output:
5,18
